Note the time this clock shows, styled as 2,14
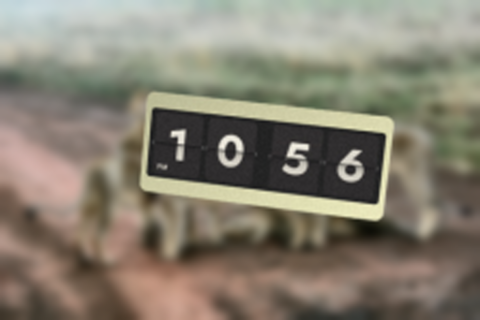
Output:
10,56
